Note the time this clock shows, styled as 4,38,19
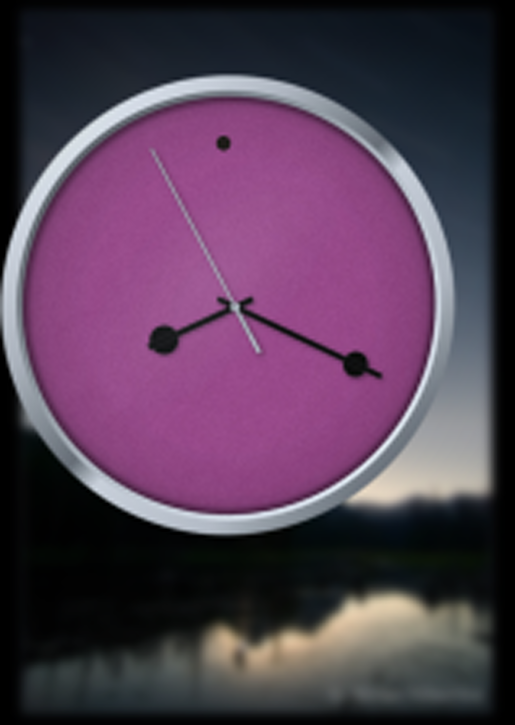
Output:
8,19,56
